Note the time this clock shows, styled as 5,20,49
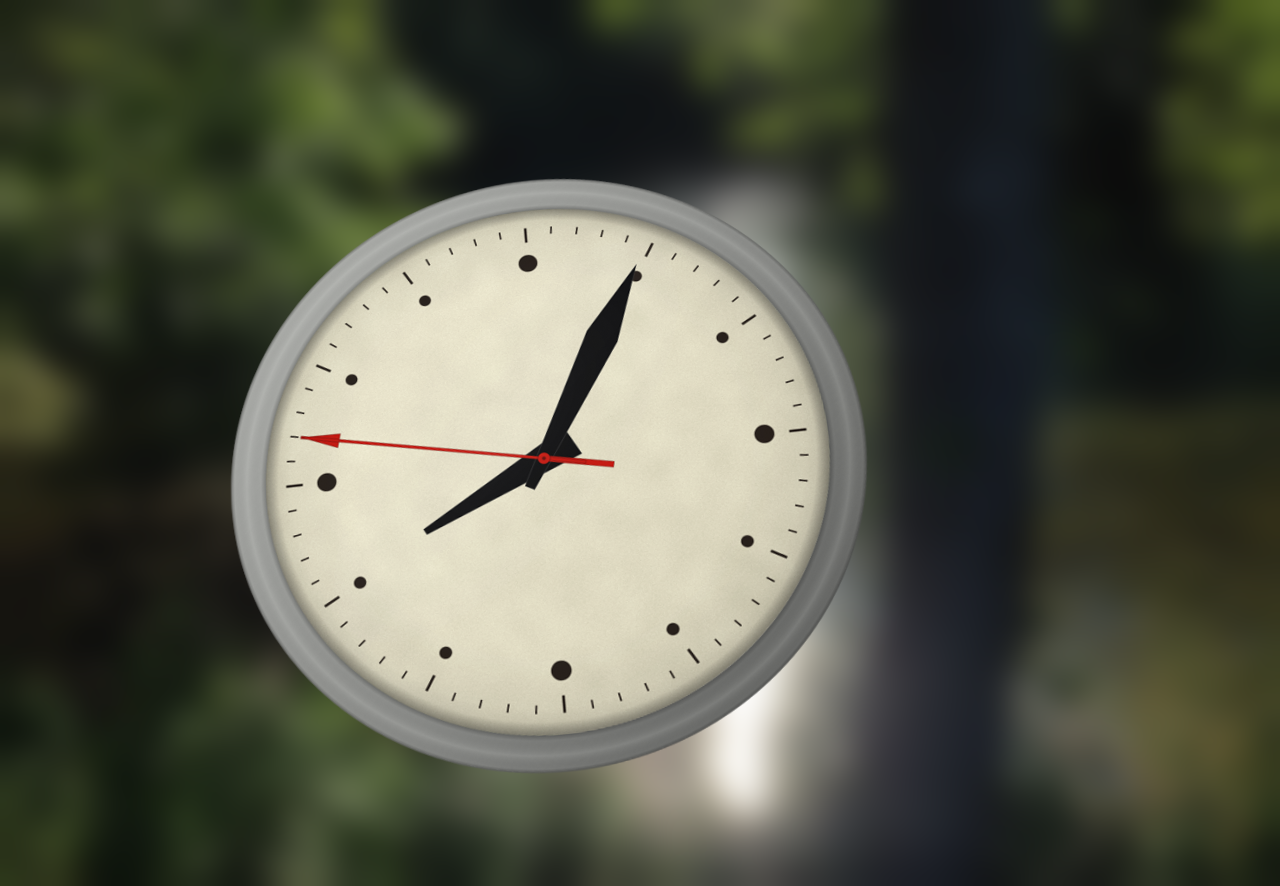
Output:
8,04,47
